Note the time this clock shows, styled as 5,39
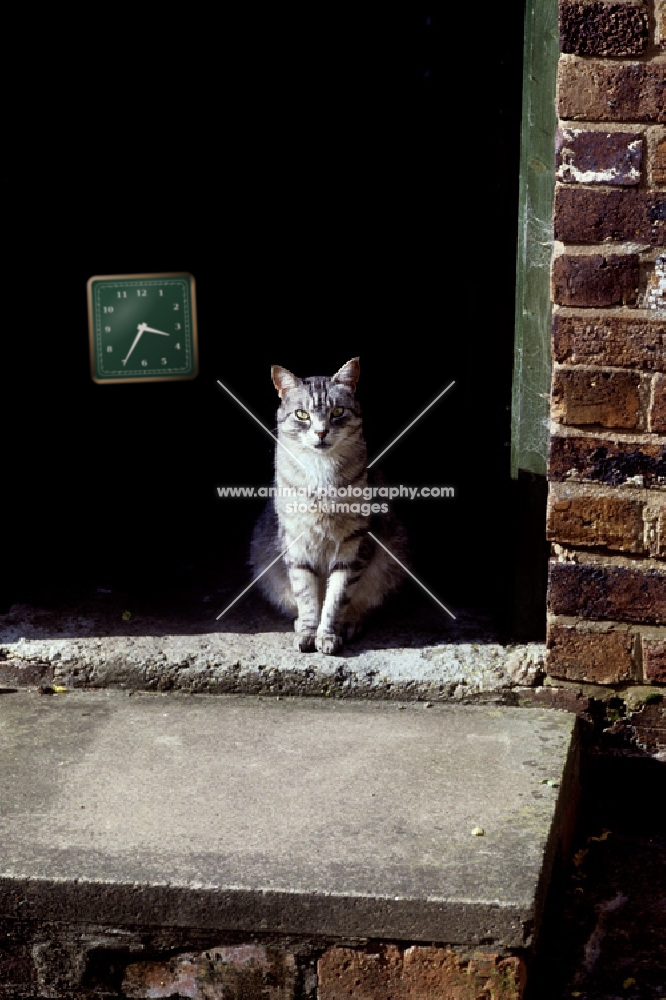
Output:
3,35
